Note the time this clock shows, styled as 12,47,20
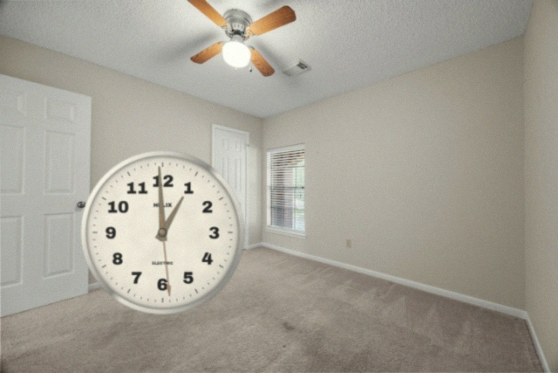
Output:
12,59,29
